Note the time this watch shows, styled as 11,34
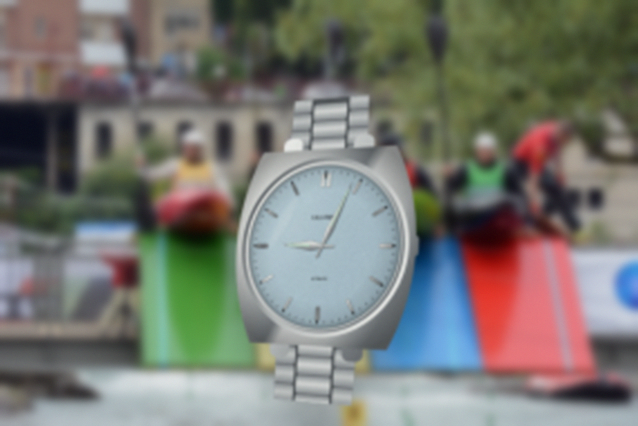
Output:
9,04
